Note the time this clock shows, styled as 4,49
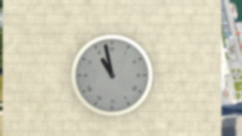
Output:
10,58
